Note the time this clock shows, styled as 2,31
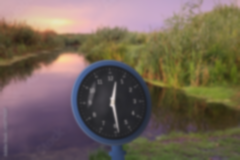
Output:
12,29
